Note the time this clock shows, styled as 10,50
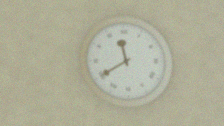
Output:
11,40
